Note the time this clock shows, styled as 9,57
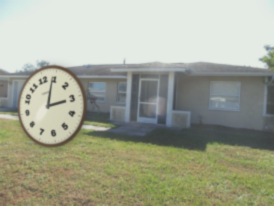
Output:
3,04
